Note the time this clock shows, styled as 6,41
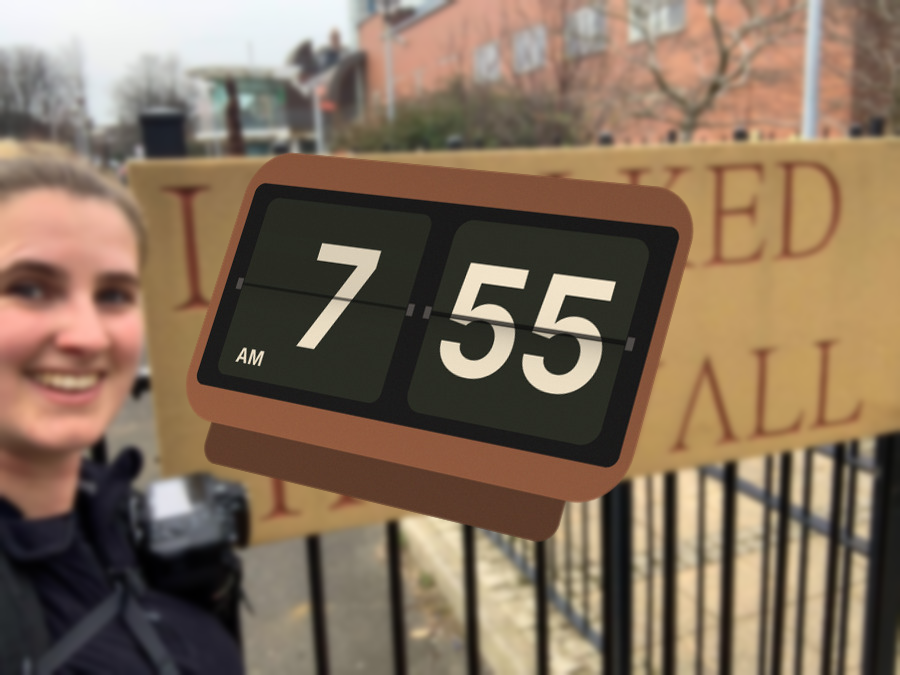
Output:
7,55
